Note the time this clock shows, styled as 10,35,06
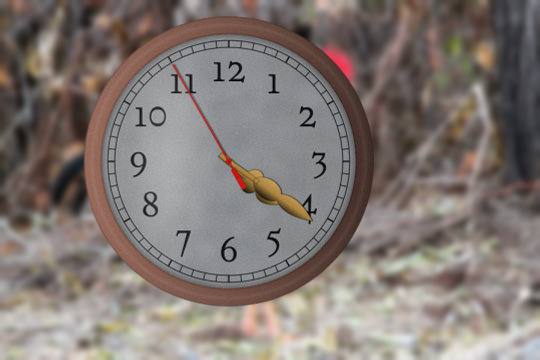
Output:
4,20,55
